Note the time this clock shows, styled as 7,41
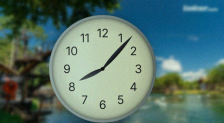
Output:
8,07
